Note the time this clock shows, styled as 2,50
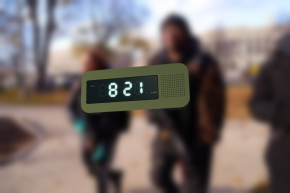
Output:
8,21
